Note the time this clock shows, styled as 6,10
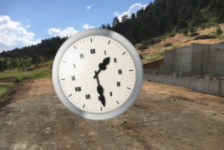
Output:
1,29
